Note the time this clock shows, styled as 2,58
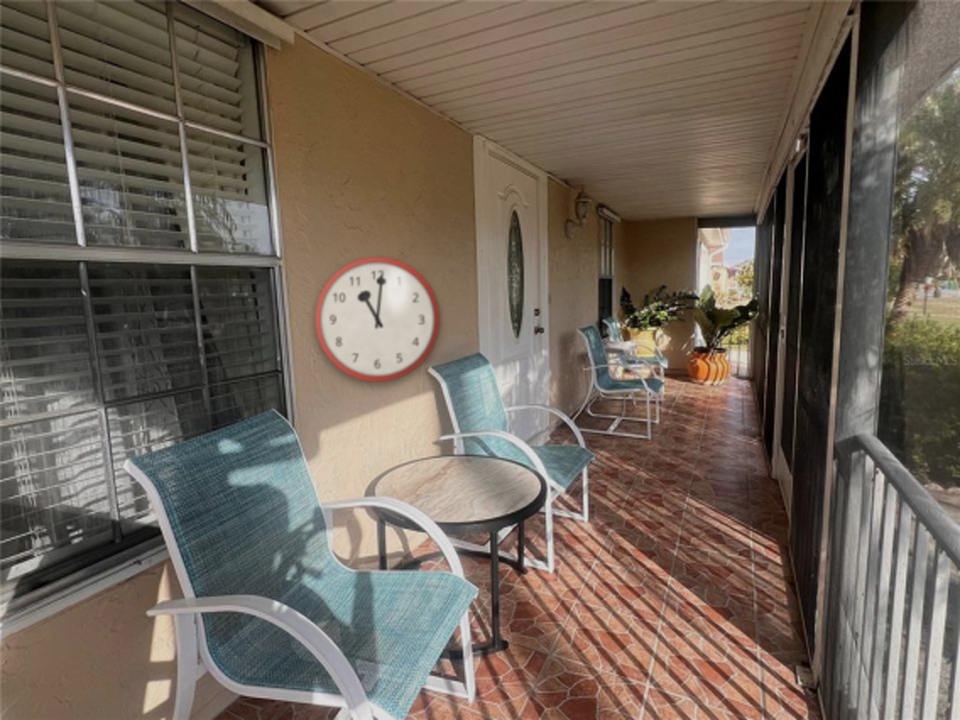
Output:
11,01
